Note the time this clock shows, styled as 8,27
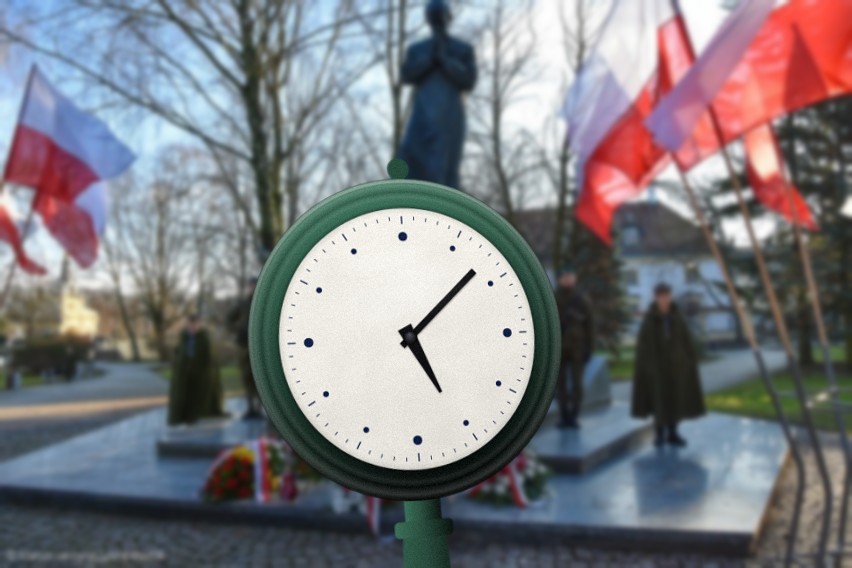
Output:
5,08
